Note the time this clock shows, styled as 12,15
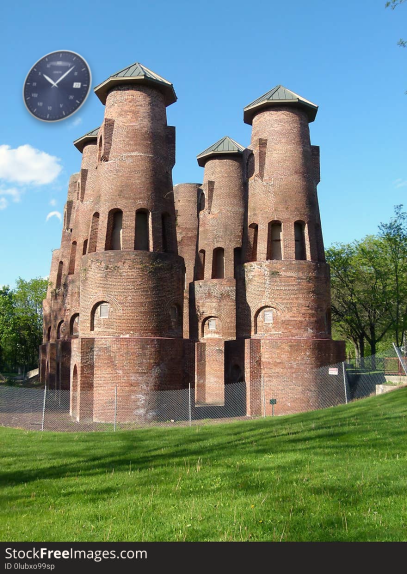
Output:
10,07
